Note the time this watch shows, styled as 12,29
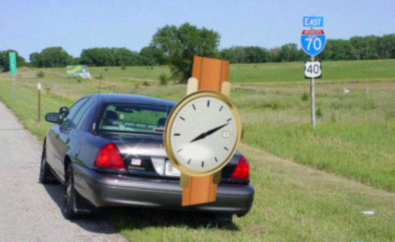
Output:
8,11
